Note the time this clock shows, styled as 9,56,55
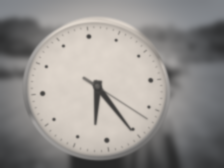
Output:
6,25,22
